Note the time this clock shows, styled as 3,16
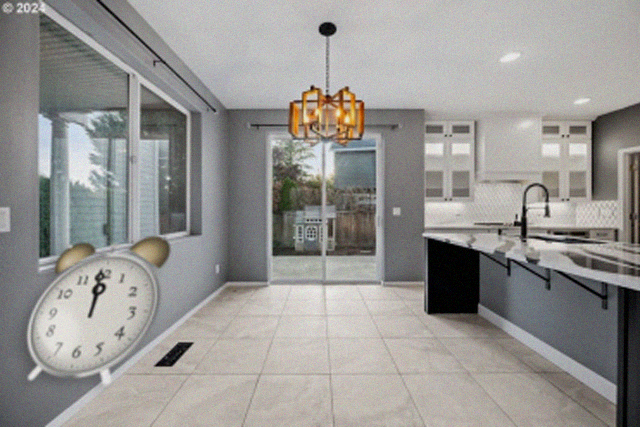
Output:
11,59
